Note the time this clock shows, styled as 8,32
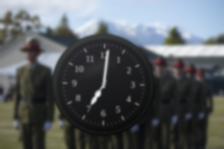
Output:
7,01
